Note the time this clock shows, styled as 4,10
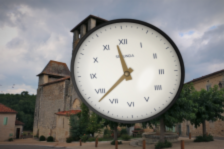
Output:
11,38
